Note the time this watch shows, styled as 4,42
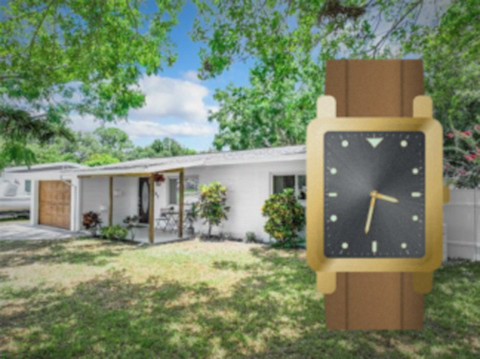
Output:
3,32
